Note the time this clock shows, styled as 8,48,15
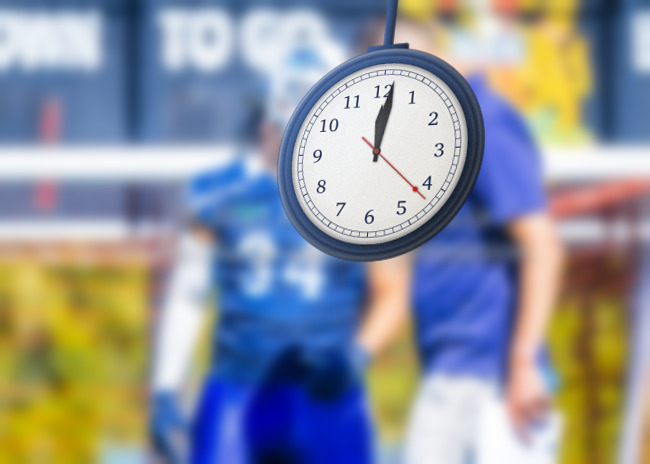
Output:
12,01,22
